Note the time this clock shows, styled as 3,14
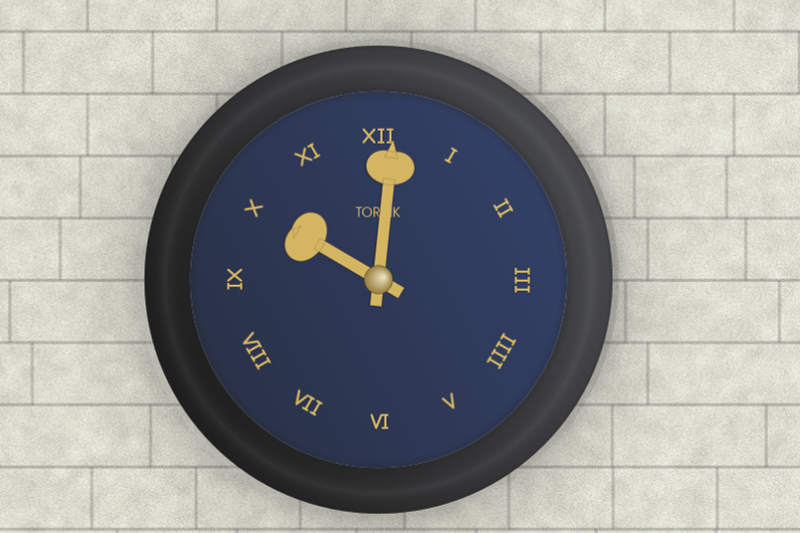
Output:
10,01
